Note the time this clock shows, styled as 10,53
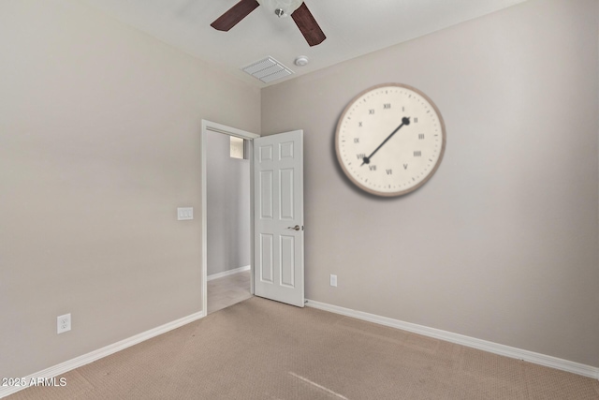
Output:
1,38
